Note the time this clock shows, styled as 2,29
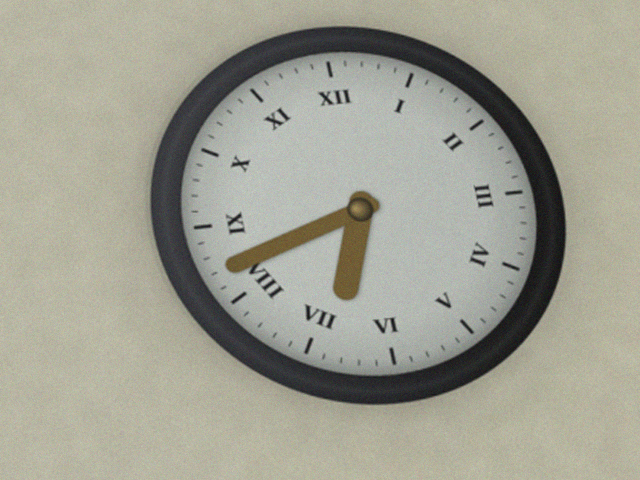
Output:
6,42
